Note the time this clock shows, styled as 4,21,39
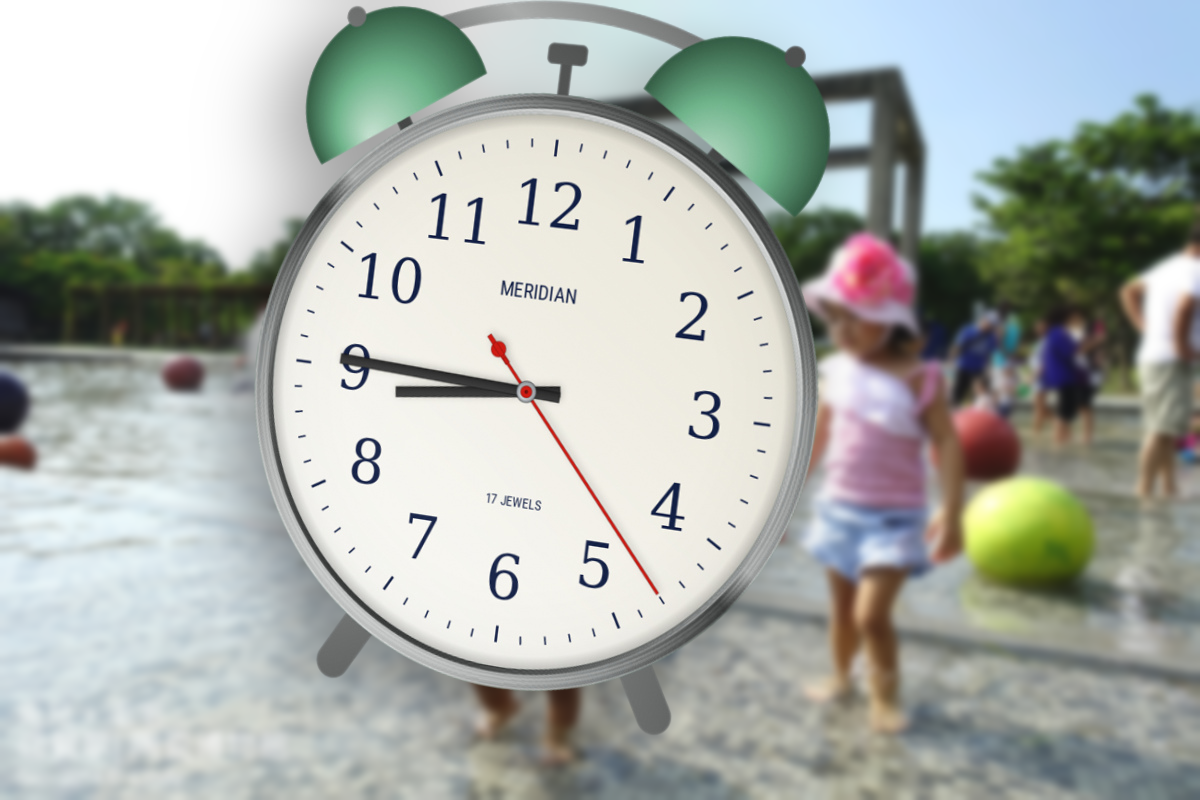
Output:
8,45,23
